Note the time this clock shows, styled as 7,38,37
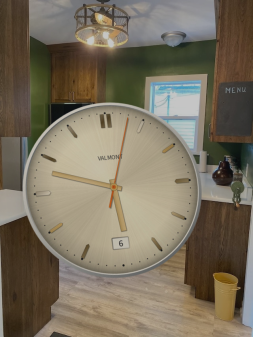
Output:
5,48,03
